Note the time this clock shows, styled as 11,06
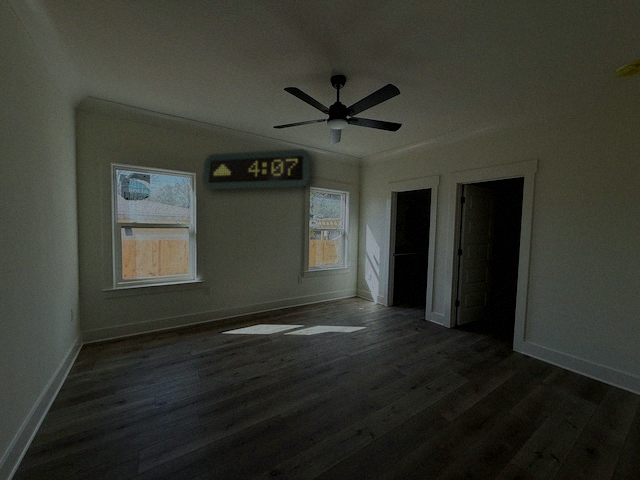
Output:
4,07
